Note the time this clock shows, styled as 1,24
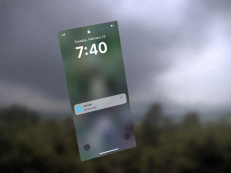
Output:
7,40
